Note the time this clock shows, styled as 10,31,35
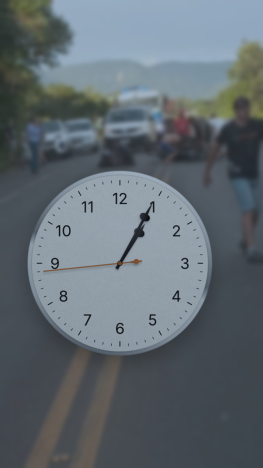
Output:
1,04,44
